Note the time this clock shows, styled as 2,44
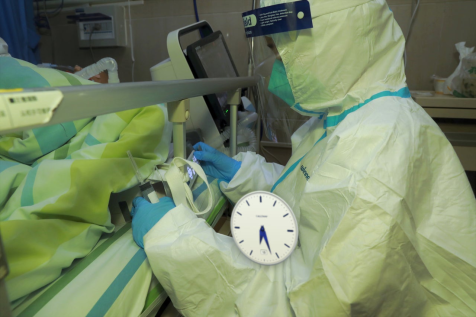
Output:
6,27
